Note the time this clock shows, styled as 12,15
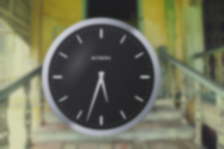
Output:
5,33
